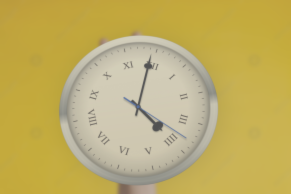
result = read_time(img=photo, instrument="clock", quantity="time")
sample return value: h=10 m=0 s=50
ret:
h=3 m=59 s=18
